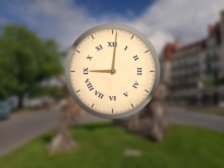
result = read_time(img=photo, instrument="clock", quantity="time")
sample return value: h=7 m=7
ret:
h=9 m=1
